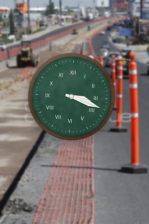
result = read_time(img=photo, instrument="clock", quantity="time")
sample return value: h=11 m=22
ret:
h=3 m=18
